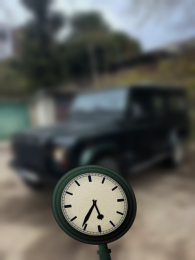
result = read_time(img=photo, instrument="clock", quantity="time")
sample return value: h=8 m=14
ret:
h=5 m=36
